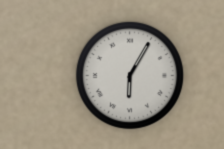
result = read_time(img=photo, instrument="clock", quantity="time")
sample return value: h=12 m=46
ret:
h=6 m=5
